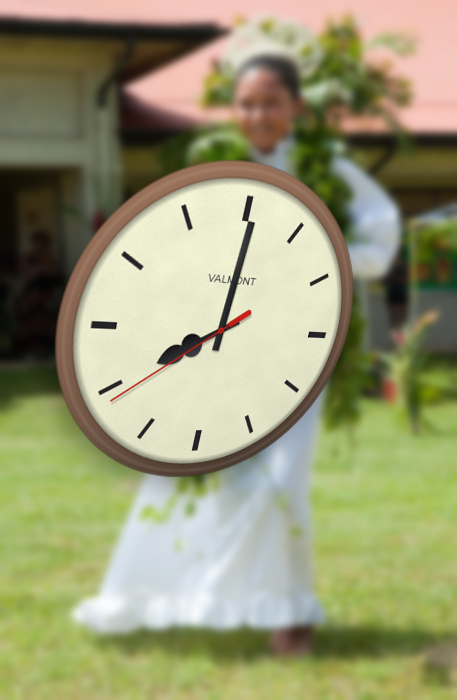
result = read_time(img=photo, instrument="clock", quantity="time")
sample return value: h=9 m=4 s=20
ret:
h=8 m=0 s=39
